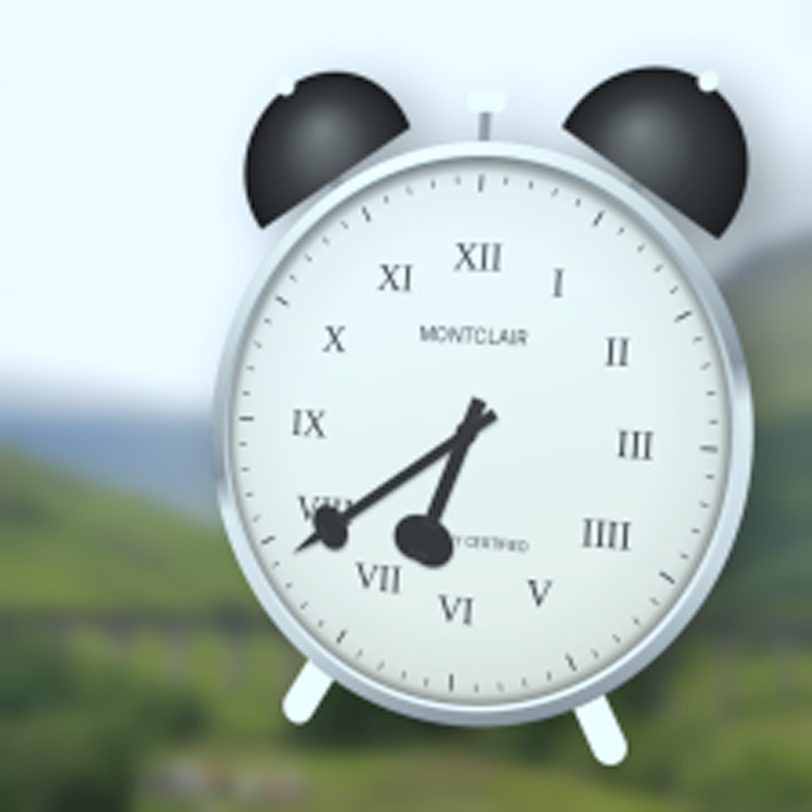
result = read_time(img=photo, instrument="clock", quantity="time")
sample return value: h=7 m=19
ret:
h=6 m=39
